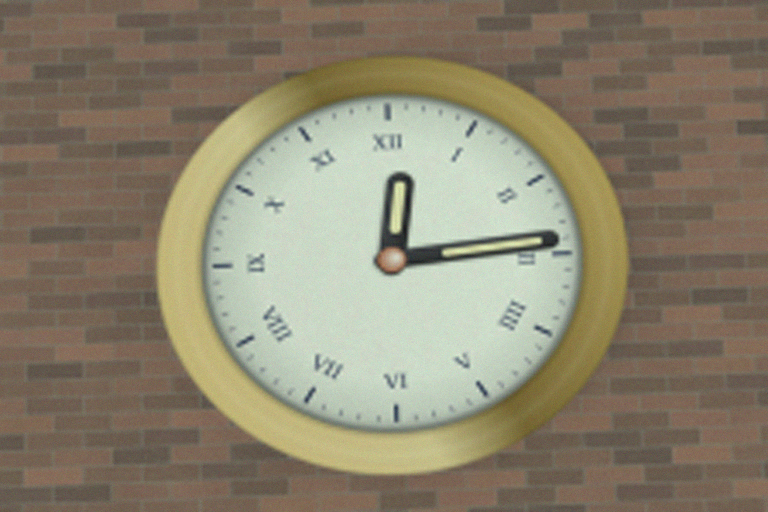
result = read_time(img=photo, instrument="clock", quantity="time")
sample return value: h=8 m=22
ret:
h=12 m=14
